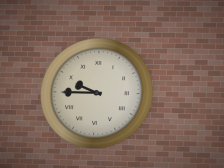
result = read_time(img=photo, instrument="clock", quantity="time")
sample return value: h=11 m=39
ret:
h=9 m=45
